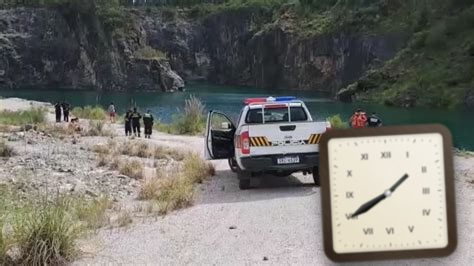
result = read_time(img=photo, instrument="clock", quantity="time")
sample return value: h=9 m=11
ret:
h=1 m=40
